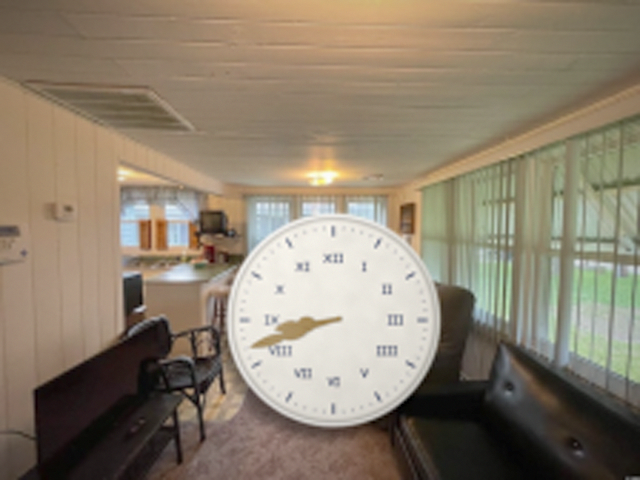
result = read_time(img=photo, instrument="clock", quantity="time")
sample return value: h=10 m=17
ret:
h=8 m=42
